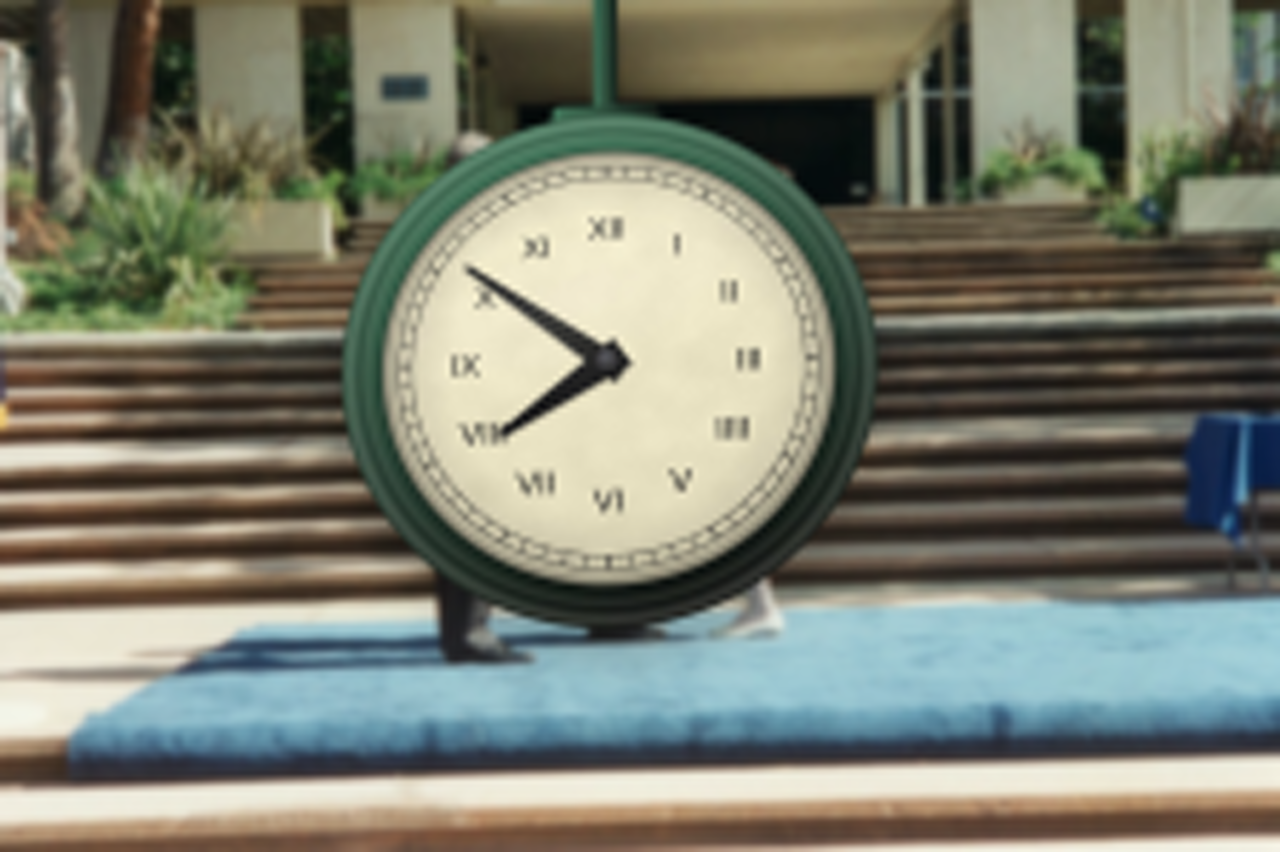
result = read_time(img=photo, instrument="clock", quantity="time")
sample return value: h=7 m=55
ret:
h=7 m=51
